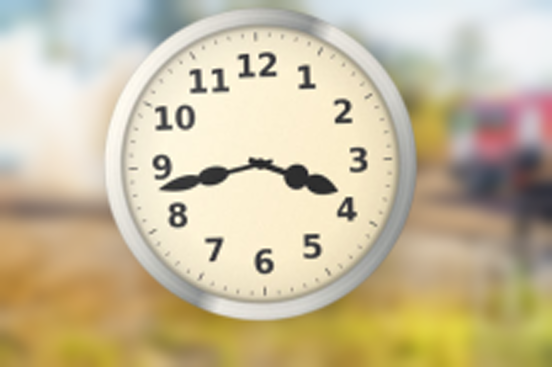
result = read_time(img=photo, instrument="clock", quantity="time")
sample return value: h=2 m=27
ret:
h=3 m=43
